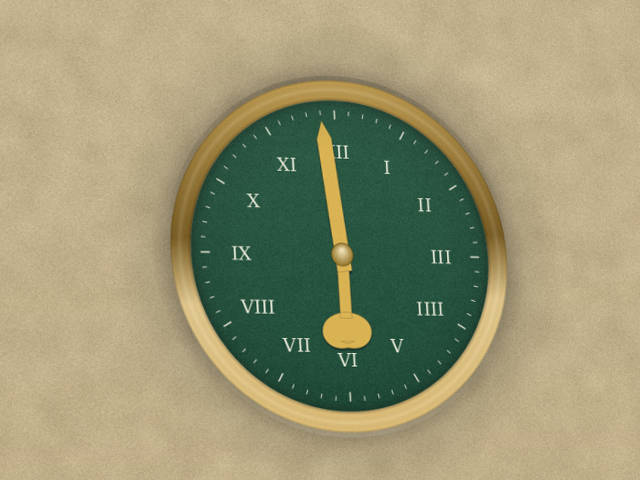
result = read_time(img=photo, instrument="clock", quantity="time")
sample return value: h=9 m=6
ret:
h=5 m=59
